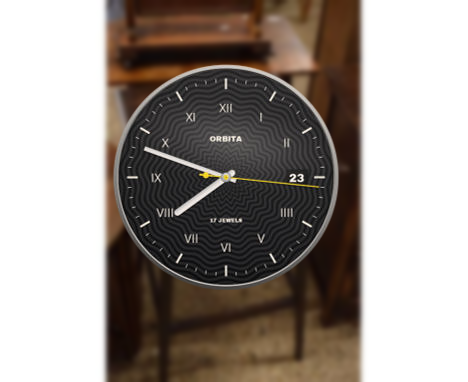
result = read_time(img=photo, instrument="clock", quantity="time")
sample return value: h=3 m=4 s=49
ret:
h=7 m=48 s=16
